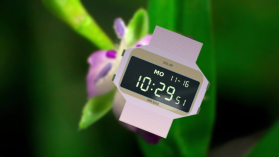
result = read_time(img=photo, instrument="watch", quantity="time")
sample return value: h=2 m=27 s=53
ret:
h=10 m=29 s=51
